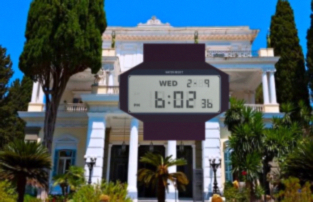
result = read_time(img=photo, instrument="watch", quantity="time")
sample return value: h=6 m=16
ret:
h=6 m=2
